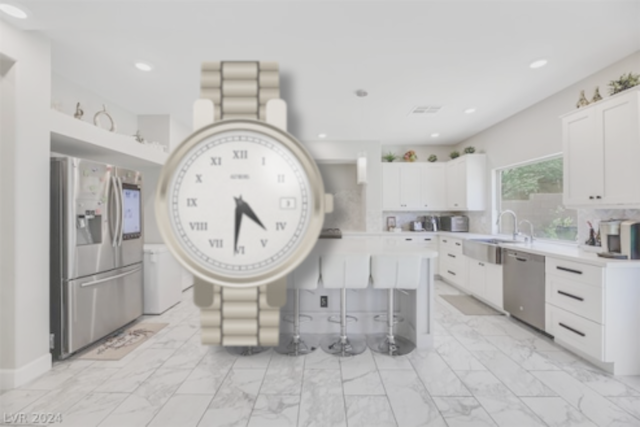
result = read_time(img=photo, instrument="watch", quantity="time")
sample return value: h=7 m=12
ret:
h=4 m=31
